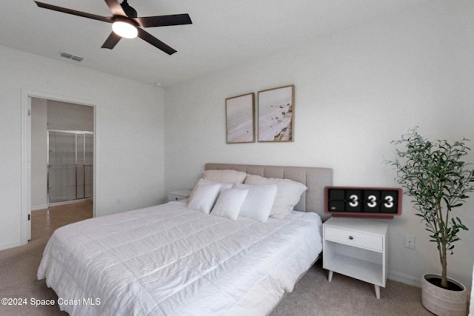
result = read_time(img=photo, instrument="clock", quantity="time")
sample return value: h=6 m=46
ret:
h=3 m=33
